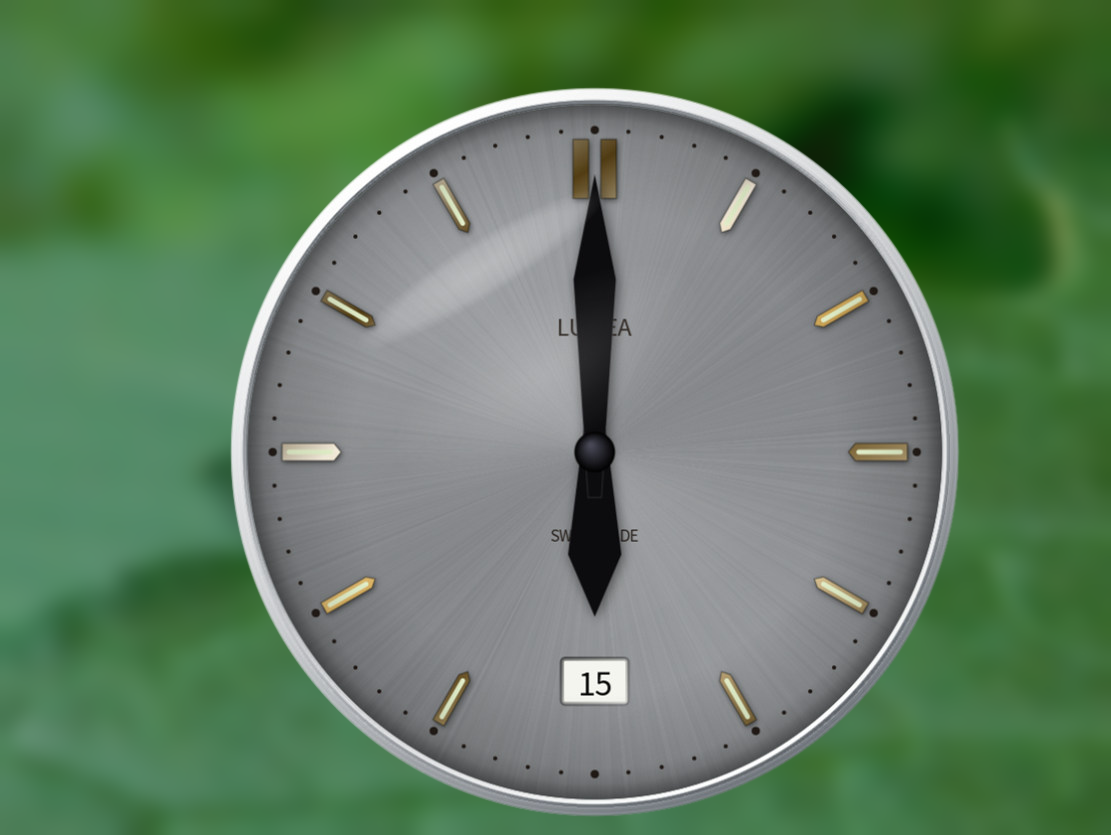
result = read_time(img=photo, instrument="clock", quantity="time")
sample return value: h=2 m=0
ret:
h=6 m=0
